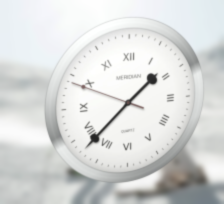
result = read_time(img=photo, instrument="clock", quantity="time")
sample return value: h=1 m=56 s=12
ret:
h=1 m=37 s=49
